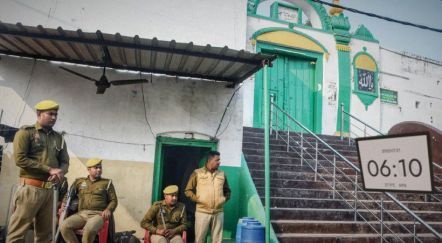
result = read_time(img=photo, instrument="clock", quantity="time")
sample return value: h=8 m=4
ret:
h=6 m=10
